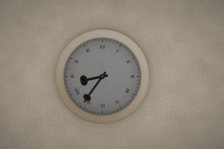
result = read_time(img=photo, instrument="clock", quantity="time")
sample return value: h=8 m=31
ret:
h=8 m=36
